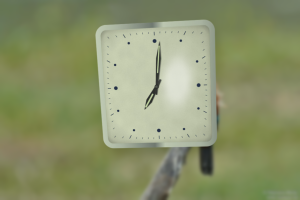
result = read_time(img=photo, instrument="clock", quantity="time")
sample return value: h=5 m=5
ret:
h=7 m=1
